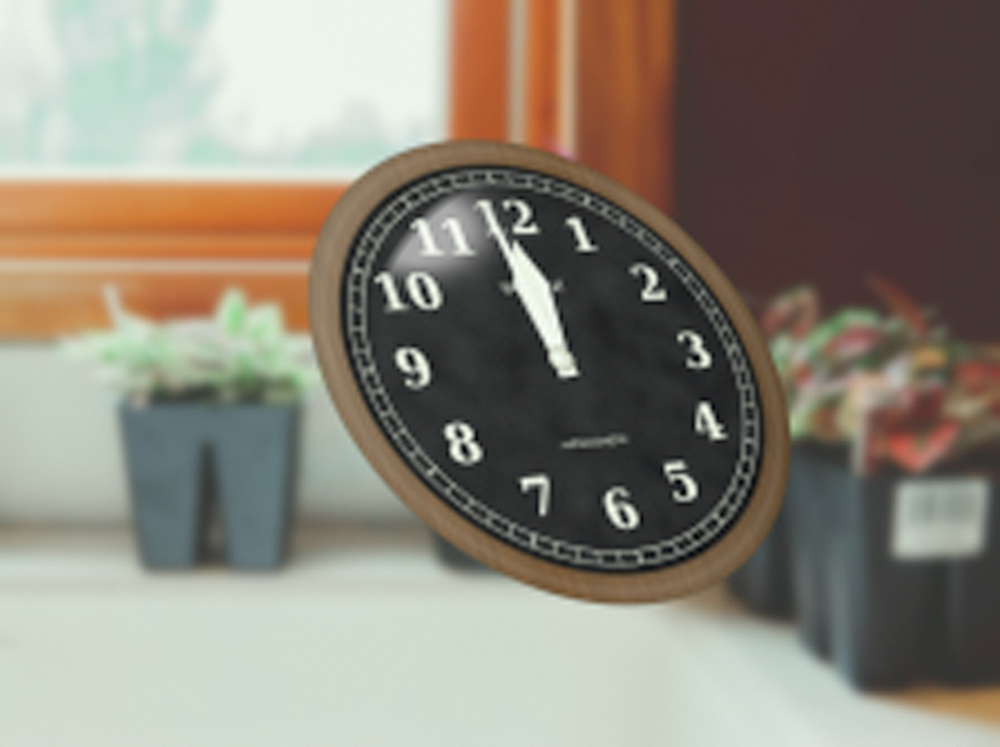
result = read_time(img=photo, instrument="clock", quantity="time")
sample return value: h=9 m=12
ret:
h=11 m=59
